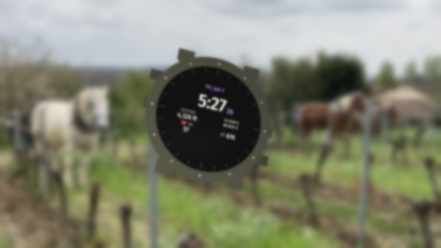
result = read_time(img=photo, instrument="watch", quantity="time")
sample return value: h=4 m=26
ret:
h=5 m=27
